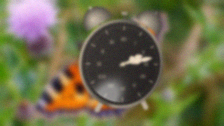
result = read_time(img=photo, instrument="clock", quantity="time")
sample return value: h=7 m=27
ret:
h=2 m=13
